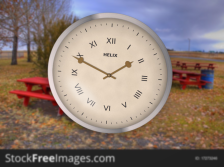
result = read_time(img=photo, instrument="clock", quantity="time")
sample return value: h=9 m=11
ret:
h=1 m=49
